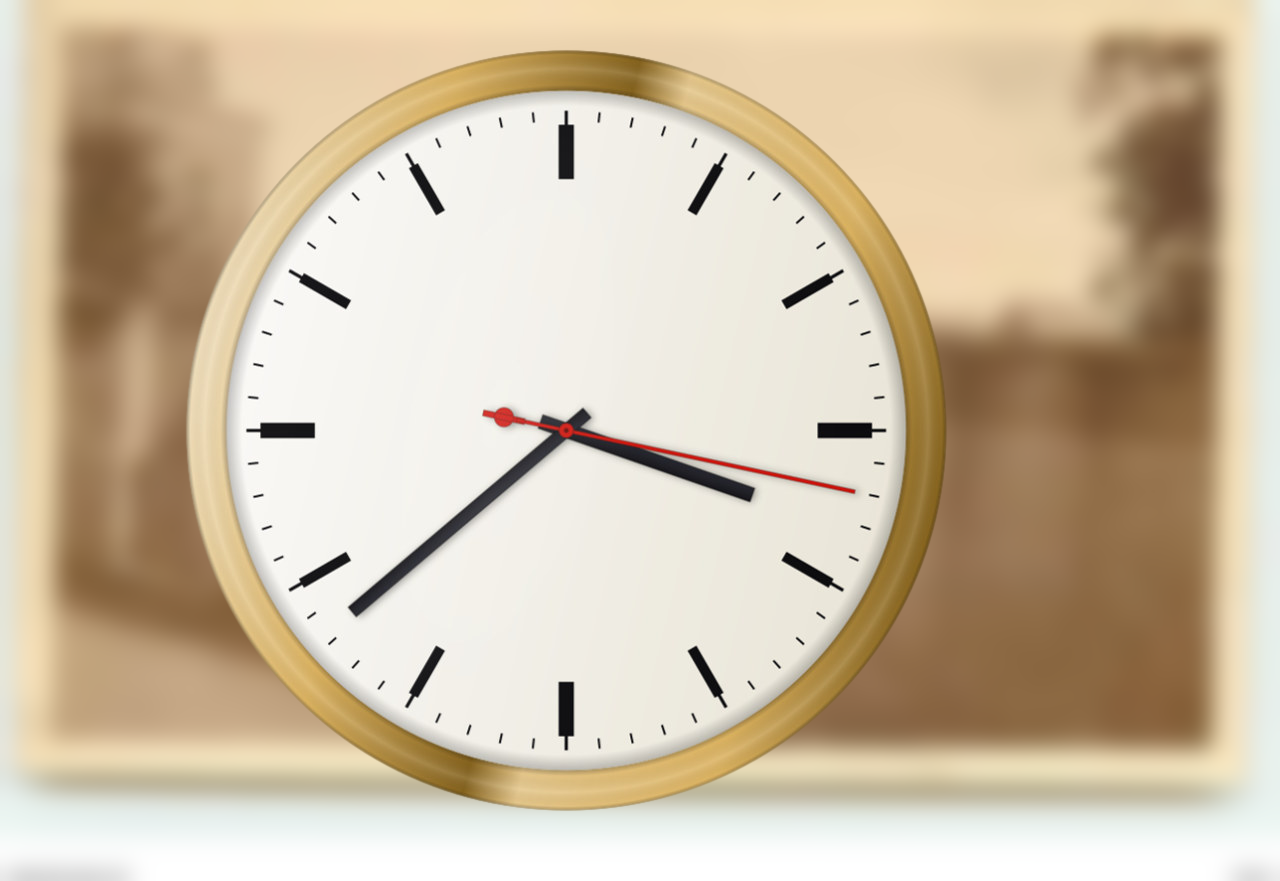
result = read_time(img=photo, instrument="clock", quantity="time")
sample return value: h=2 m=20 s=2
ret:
h=3 m=38 s=17
